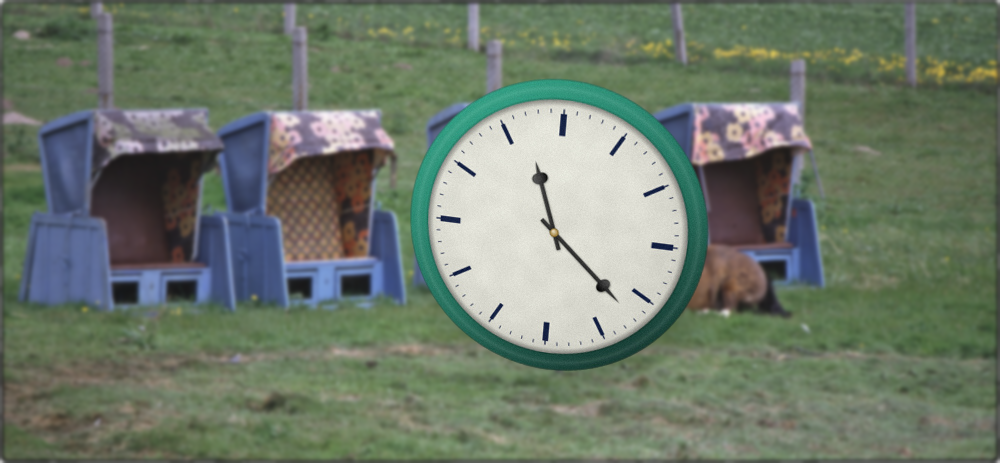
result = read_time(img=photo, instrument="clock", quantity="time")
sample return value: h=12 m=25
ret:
h=11 m=22
